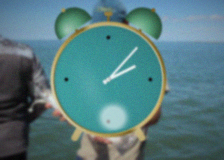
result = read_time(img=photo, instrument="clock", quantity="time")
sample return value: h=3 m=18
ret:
h=2 m=7
